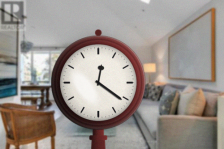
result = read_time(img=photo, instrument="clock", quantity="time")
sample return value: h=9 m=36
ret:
h=12 m=21
